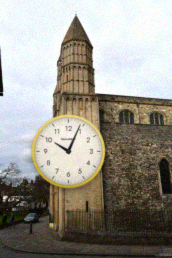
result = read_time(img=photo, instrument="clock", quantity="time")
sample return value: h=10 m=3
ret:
h=10 m=4
